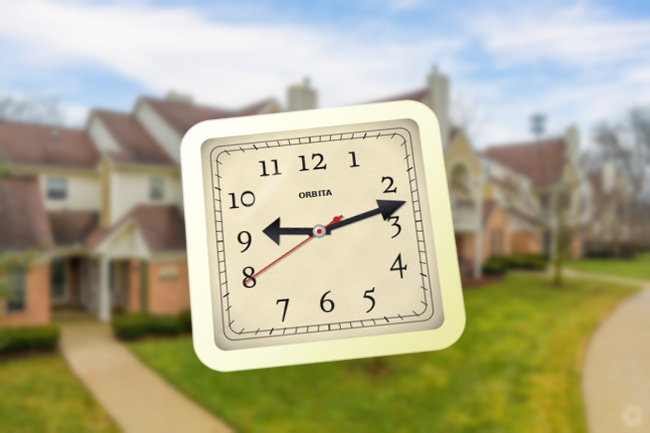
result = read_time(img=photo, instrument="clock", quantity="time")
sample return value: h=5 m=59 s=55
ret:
h=9 m=12 s=40
